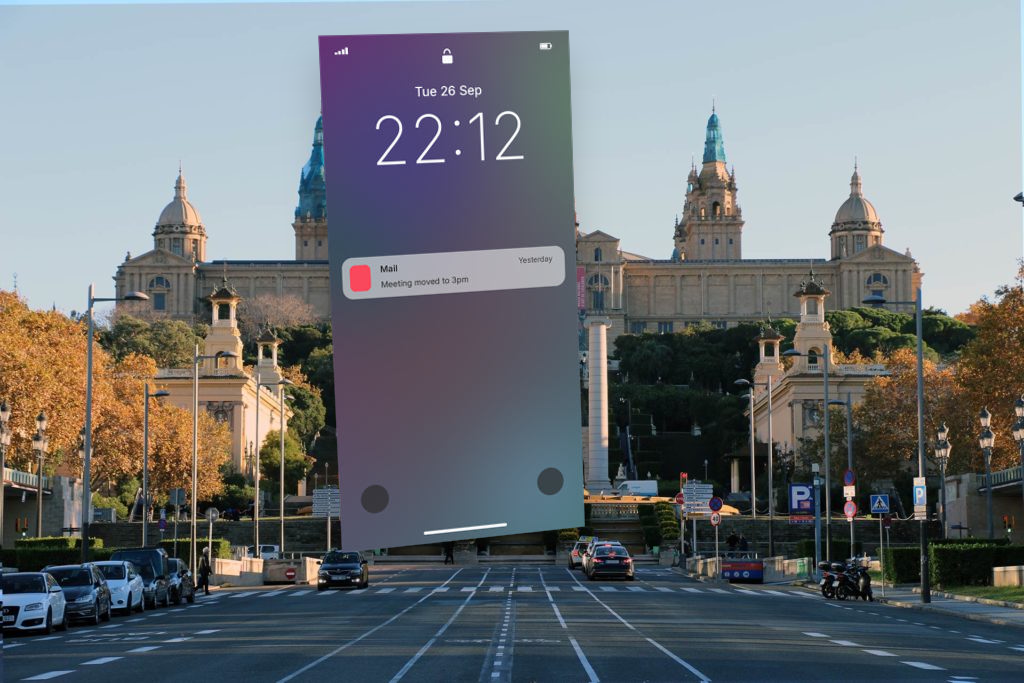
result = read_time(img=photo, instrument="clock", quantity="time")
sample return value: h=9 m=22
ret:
h=22 m=12
